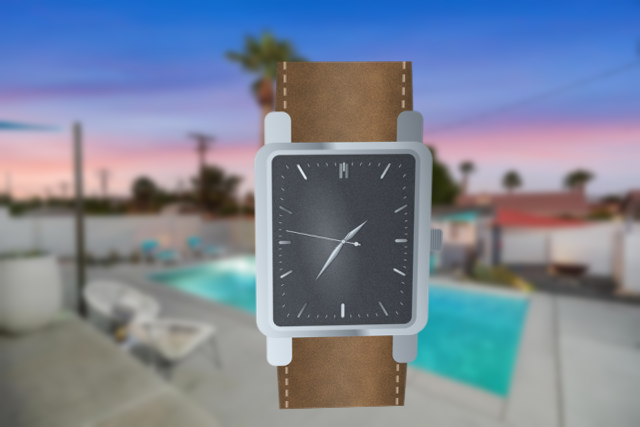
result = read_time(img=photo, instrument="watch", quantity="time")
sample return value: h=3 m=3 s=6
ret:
h=1 m=35 s=47
